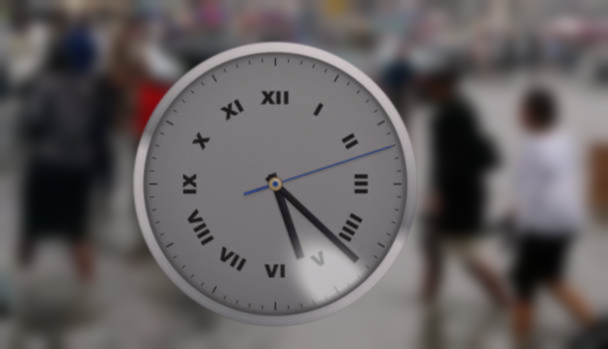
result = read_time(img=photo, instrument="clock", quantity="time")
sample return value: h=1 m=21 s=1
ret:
h=5 m=22 s=12
